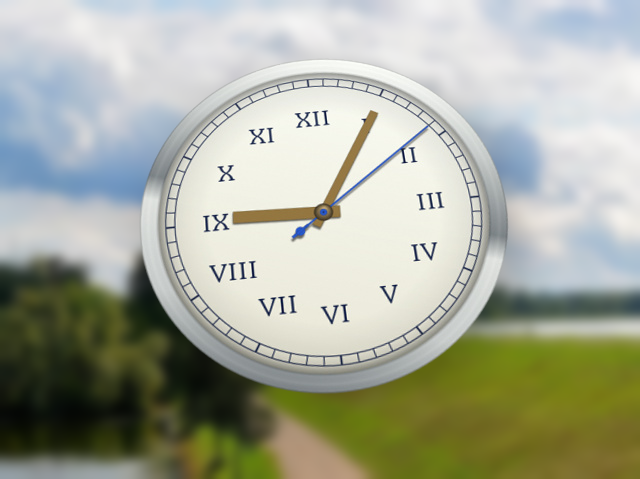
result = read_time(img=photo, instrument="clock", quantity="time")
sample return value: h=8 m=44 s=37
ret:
h=9 m=5 s=9
